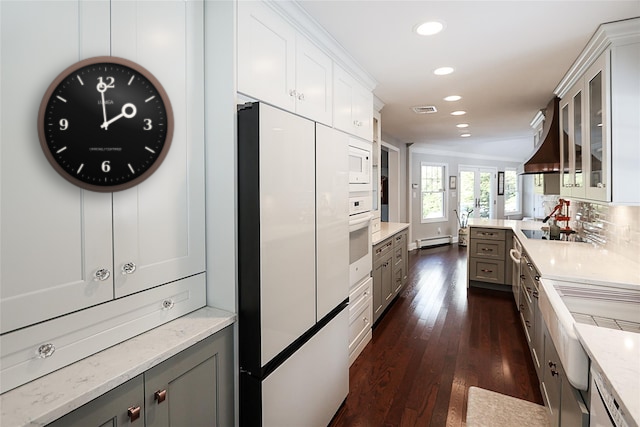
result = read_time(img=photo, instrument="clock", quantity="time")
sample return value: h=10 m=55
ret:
h=1 m=59
